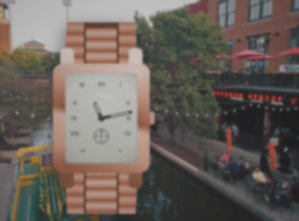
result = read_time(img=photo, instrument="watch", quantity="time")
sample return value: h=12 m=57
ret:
h=11 m=13
